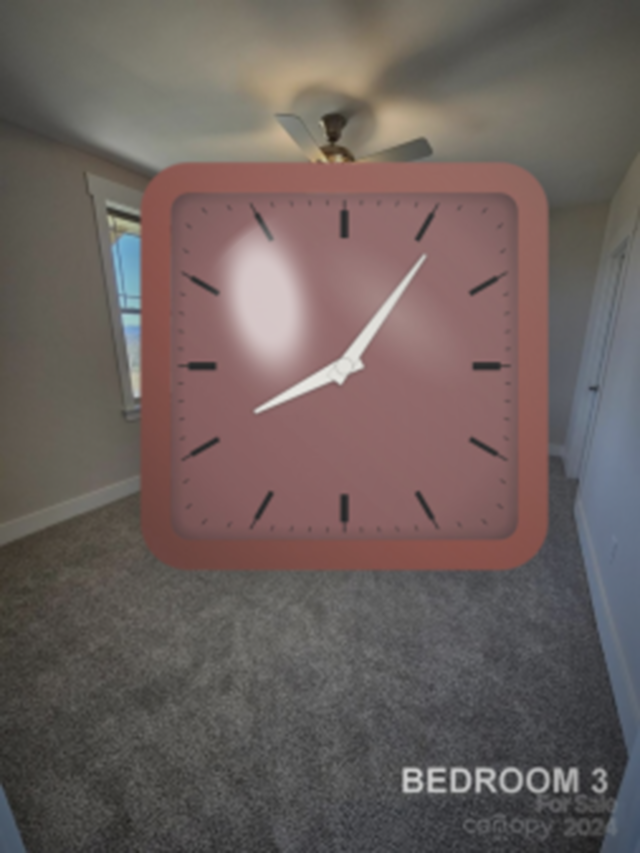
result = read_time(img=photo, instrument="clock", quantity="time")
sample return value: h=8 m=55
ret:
h=8 m=6
